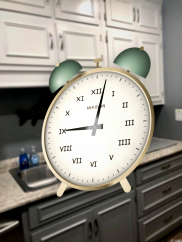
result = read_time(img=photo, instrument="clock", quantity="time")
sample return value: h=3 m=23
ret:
h=9 m=2
